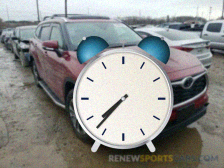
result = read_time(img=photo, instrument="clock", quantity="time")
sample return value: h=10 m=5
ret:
h=7 m=37
